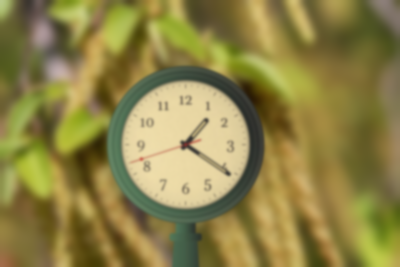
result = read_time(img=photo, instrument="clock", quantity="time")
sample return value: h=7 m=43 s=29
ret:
h=1 m=20 s=42
